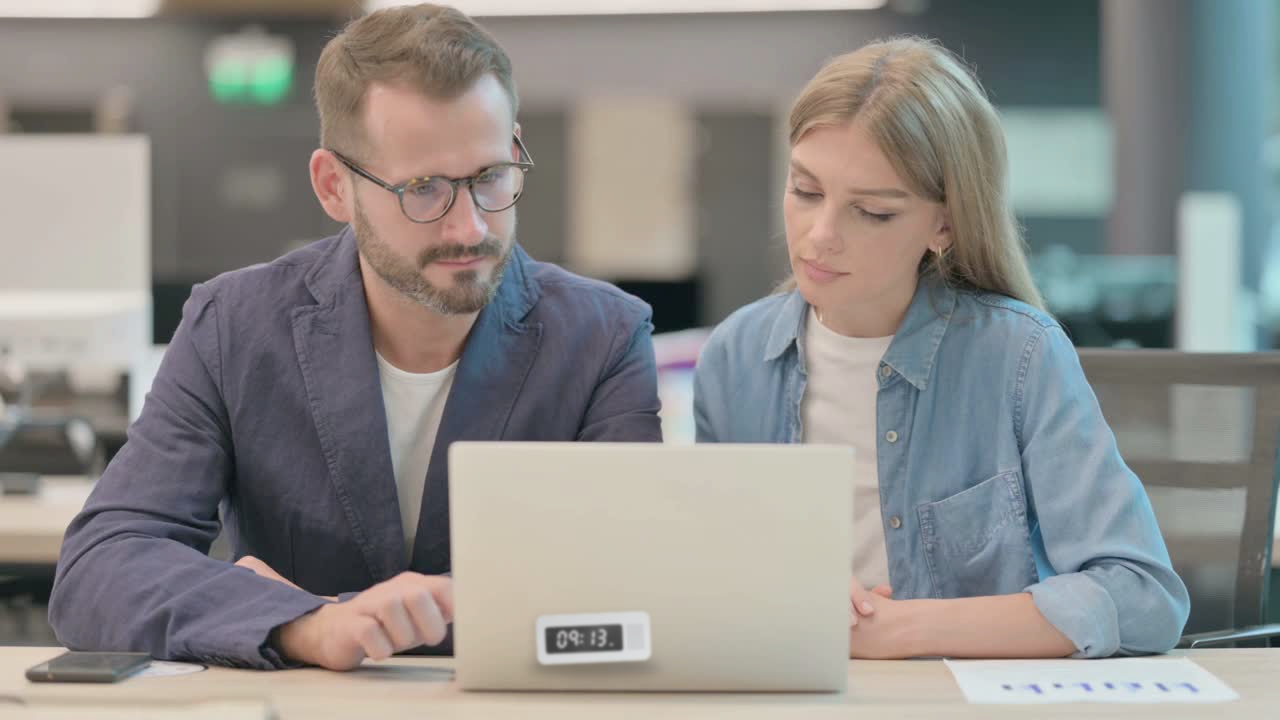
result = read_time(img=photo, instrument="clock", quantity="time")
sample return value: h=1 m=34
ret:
h=9 m=13
